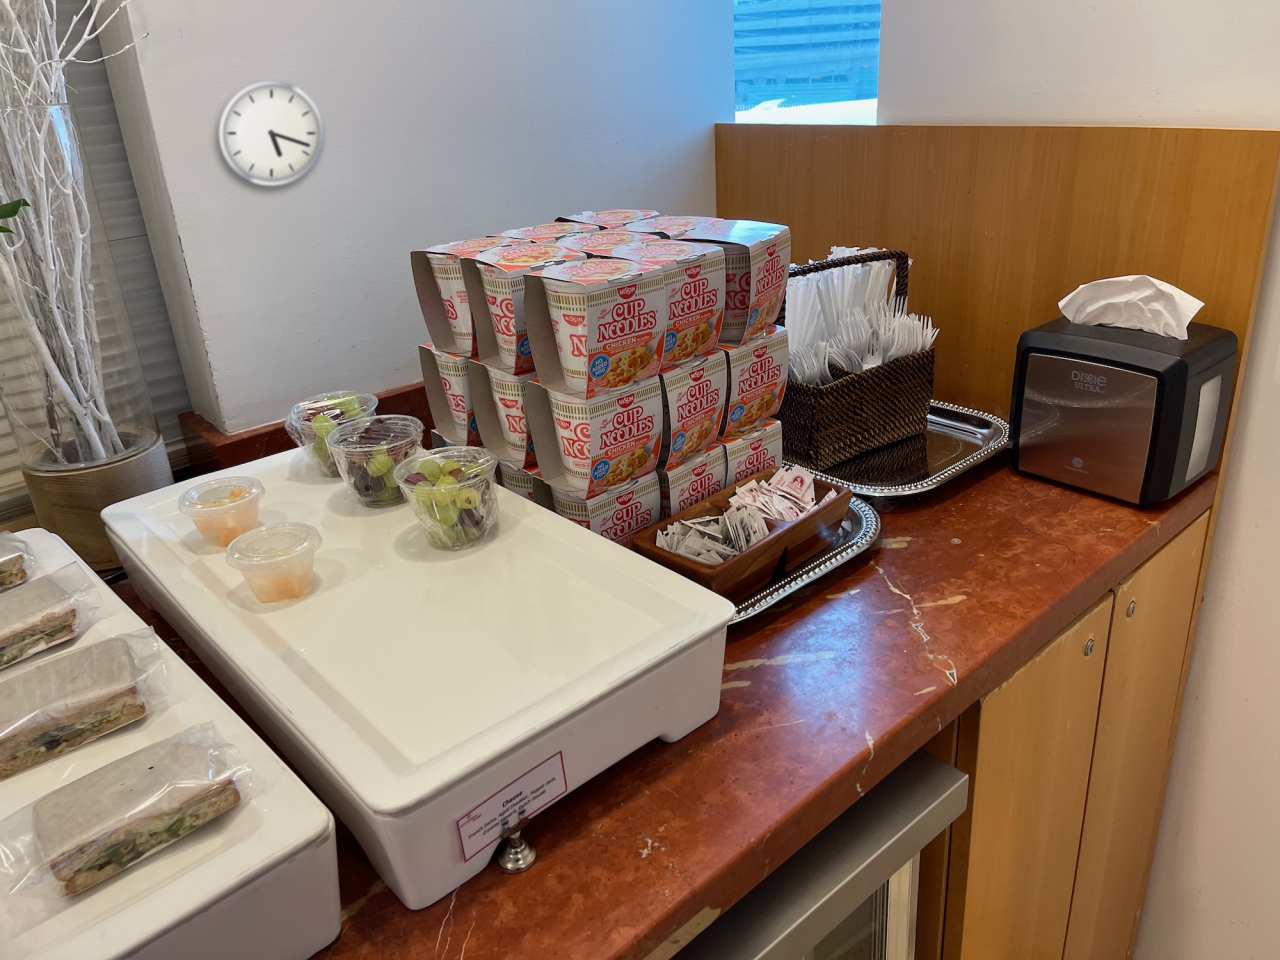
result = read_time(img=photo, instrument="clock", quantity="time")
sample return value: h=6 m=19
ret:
h=5 m=18
